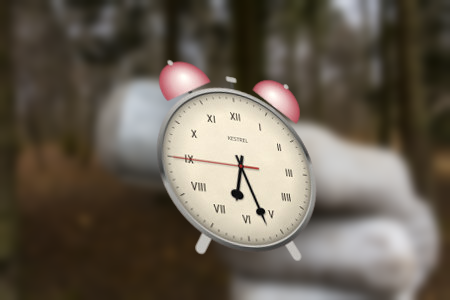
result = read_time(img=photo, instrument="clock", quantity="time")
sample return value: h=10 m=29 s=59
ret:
h=6 m=26 s=45
